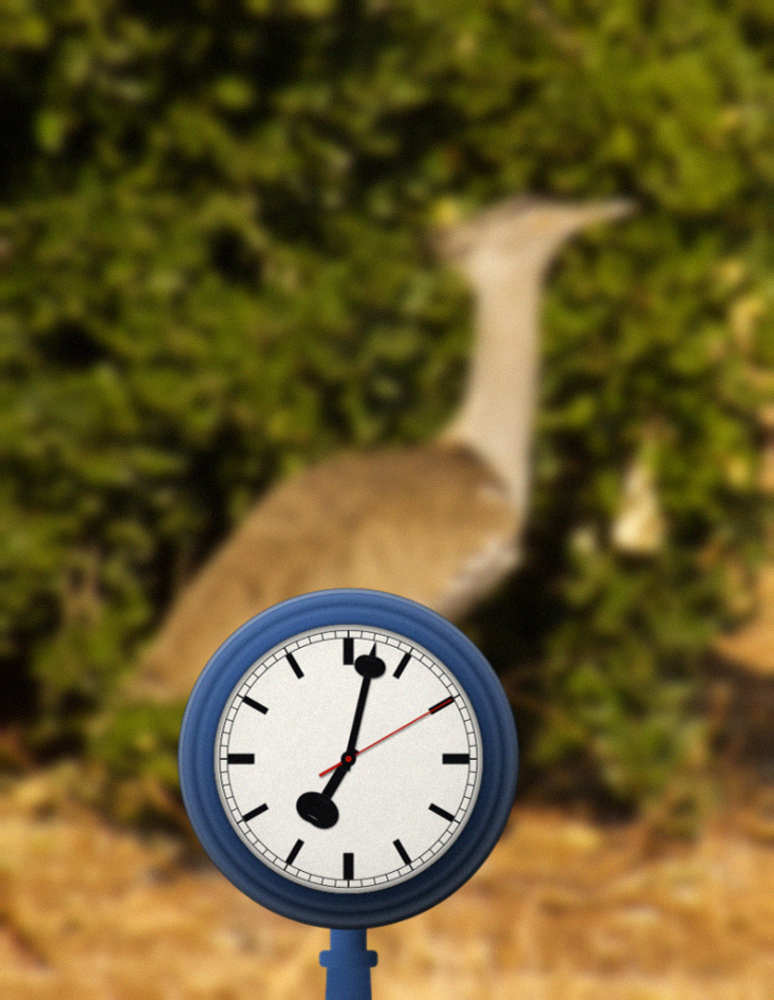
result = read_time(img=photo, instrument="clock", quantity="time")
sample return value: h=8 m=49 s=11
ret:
h=7 m=2 s=10
